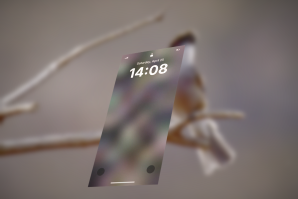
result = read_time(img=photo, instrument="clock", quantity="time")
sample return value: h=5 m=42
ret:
h=14 m=8
